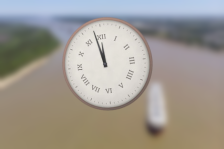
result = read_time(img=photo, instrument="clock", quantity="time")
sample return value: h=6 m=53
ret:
h=11 m=58
